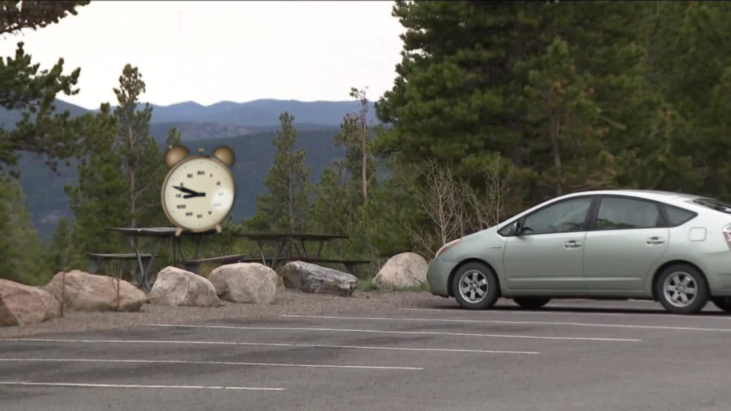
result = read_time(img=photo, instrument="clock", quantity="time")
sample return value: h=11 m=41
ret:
h=8 m=48
